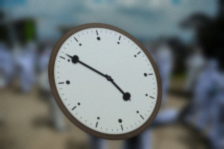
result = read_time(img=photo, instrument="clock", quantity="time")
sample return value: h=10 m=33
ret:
h=4 m=51
